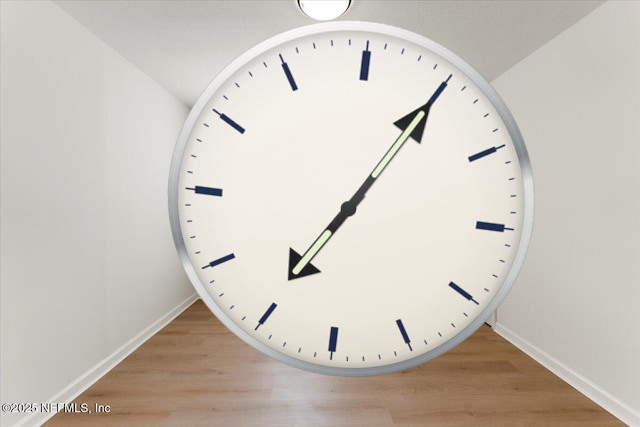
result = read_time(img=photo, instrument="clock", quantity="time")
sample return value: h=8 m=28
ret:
h=7 m=5
